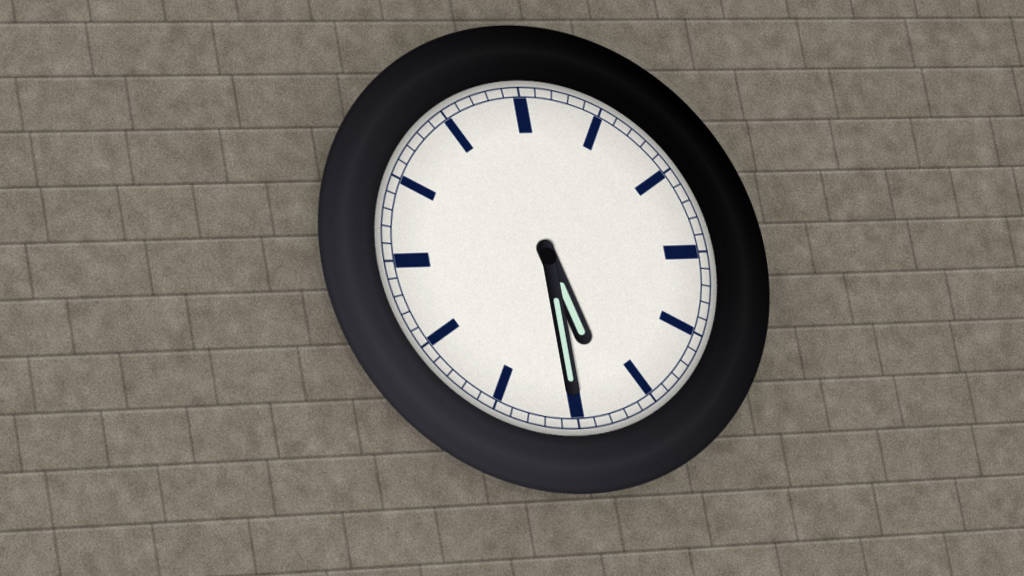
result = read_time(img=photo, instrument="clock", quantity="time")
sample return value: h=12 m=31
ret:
h=5 m=30
